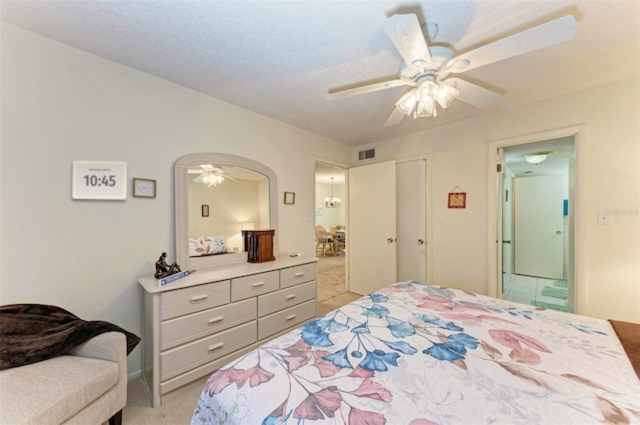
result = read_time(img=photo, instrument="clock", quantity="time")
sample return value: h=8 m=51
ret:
h=10 m=45
